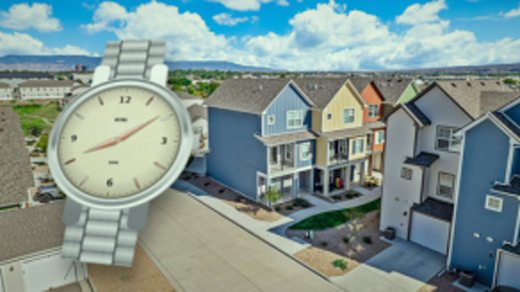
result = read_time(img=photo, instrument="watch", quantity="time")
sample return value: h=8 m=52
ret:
h=8 m=9
